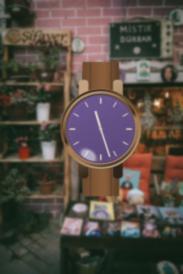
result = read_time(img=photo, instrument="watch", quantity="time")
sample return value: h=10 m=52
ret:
h=11 m=27
